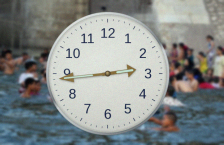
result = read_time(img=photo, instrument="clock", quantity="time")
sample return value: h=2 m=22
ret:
h=2 m=44
